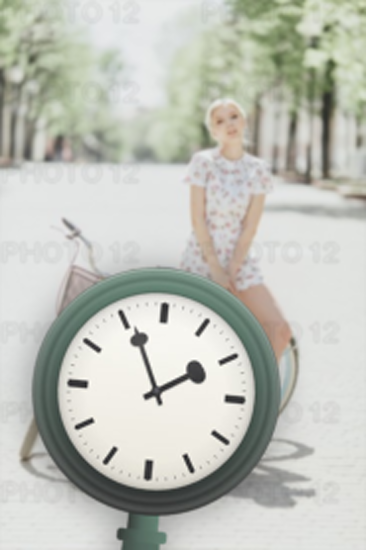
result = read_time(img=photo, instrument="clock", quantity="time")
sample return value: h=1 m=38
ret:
h=1 m=56
